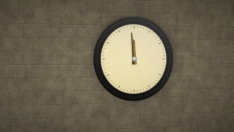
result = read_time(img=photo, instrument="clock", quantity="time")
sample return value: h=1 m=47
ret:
h=11 m=59
